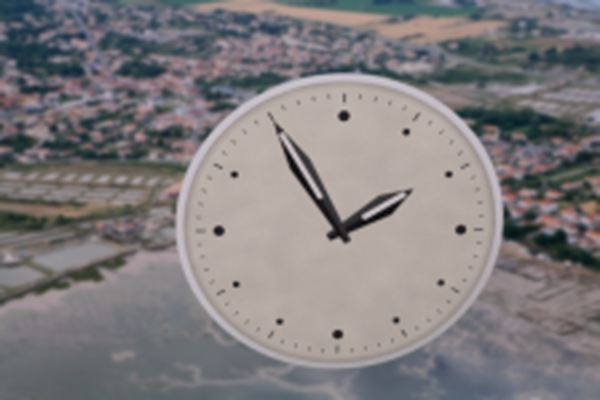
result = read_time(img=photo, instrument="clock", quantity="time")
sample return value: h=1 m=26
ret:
h=1 m=55
